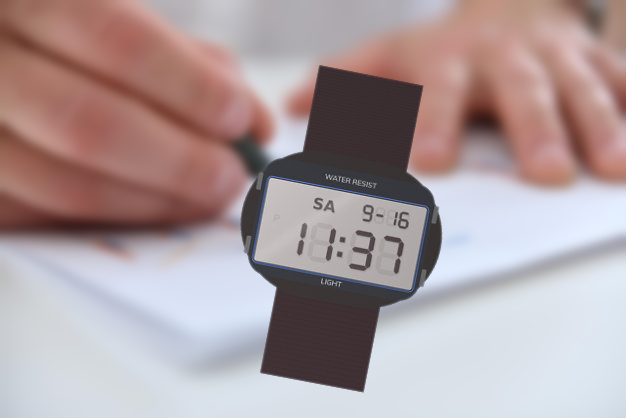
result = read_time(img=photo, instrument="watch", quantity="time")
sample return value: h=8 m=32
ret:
h=11 m=37
